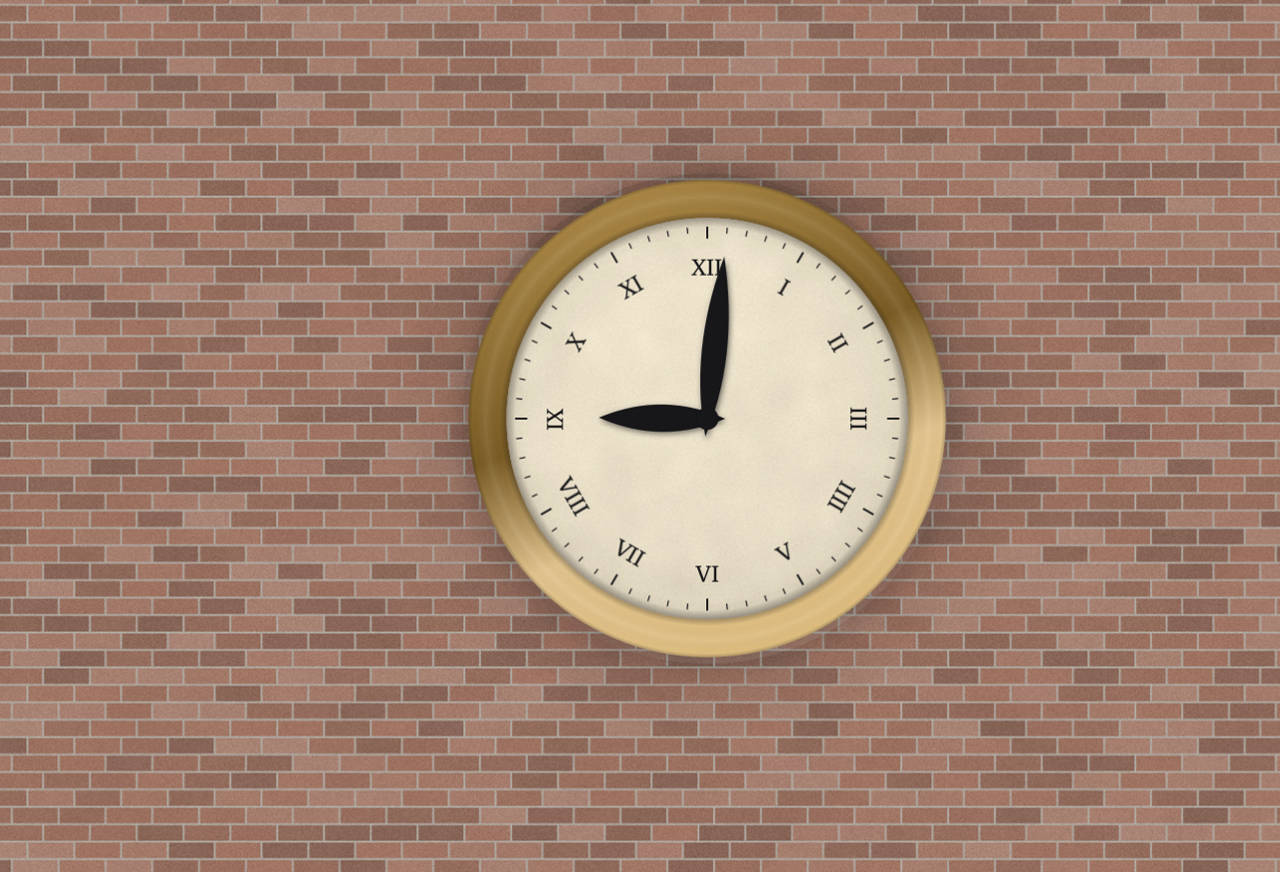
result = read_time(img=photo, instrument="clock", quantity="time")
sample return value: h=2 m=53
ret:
h=9 m=1
